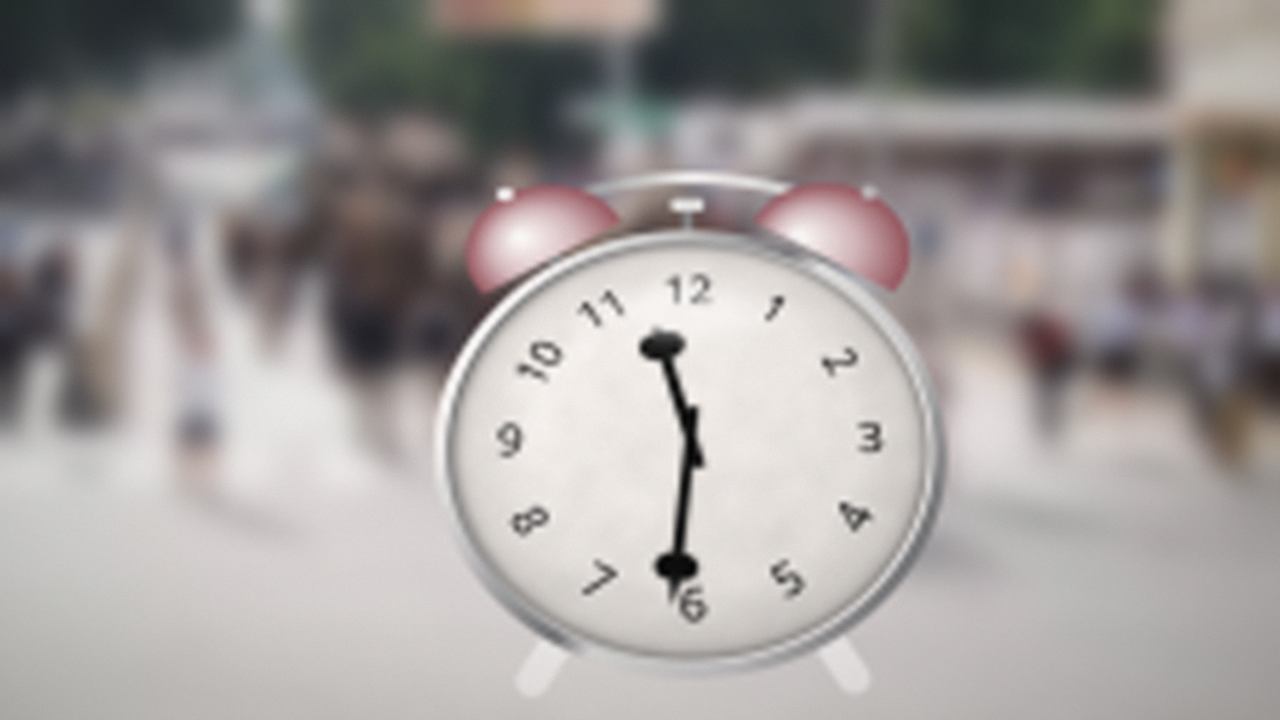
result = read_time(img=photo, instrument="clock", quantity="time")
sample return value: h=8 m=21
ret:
h=11 m=31
